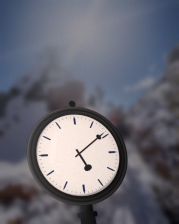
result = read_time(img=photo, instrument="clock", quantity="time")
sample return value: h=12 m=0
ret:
h=5 m=9
